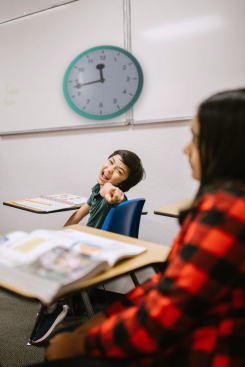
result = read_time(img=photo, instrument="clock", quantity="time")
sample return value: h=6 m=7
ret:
h=11 m=43
